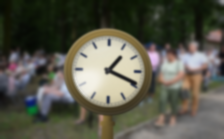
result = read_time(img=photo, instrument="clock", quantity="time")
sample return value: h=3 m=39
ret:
h=1 m=19
